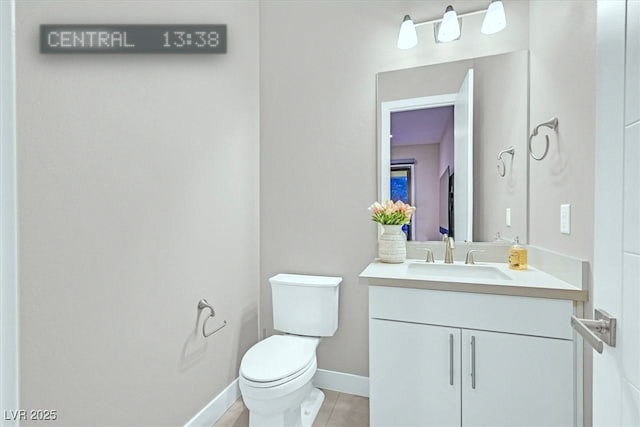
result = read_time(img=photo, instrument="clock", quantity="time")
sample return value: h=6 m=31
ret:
h=13 m=38
